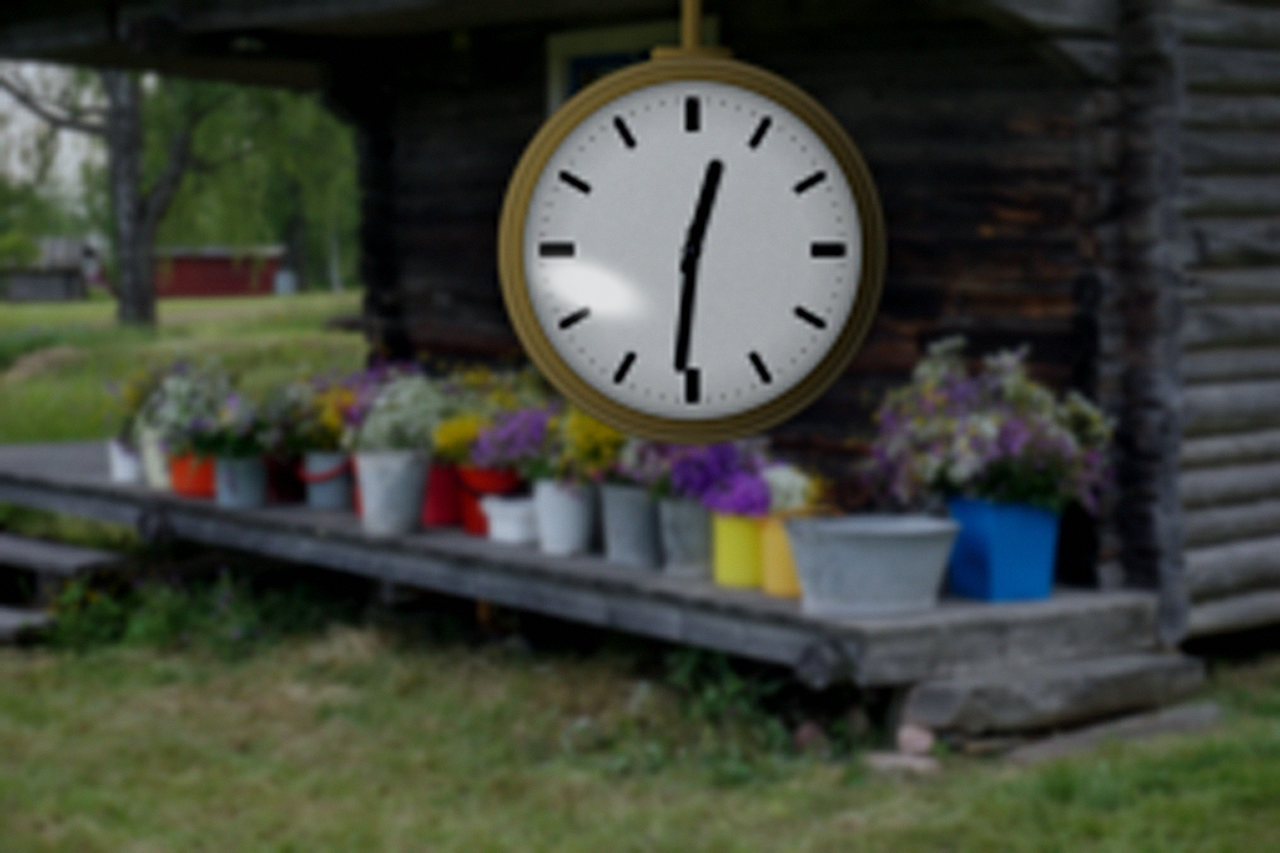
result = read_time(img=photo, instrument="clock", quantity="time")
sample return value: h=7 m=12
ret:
h=12 m=31
